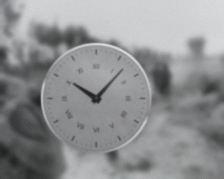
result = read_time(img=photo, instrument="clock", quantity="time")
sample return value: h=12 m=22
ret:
h=10 m=7
